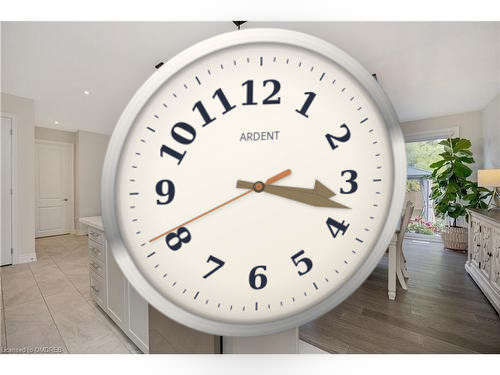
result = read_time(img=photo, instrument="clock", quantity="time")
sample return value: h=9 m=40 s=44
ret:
h=3 m=17 s=41
